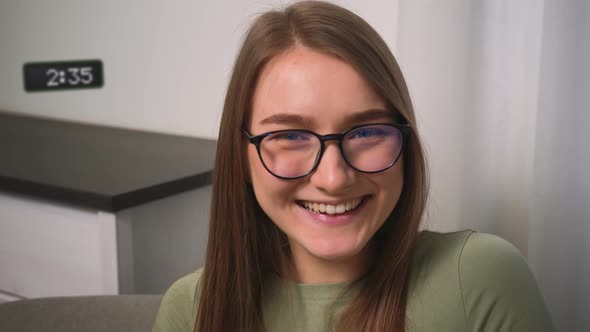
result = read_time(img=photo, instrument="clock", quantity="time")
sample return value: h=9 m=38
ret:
h=2 m=35
